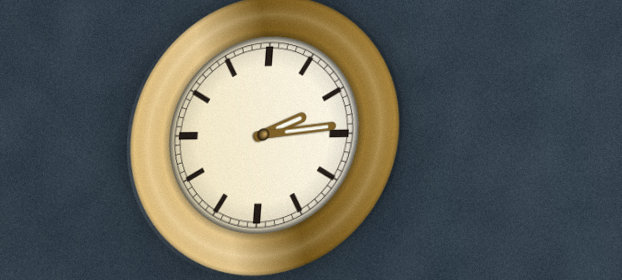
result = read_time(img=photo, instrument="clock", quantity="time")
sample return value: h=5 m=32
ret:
h=2 m=14
